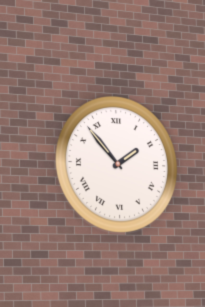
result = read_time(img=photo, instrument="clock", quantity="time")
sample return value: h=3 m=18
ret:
h=1 m=53
